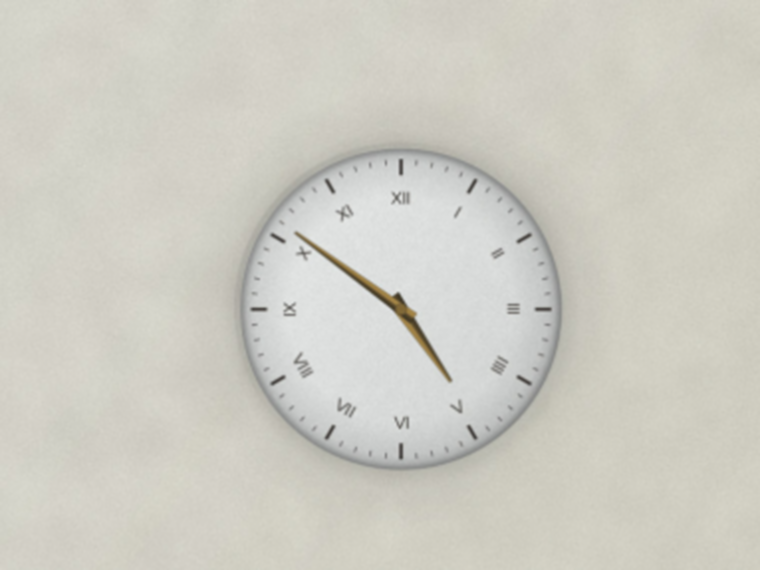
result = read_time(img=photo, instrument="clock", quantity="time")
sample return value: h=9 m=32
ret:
h=4 m=51
